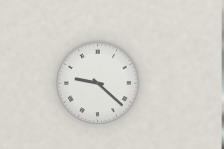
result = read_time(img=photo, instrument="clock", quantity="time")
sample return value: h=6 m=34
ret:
h=9 m=22
